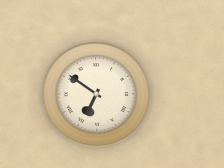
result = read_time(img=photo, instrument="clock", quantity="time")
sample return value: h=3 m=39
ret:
h=6 m=51
